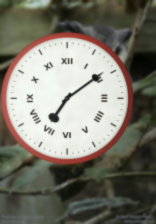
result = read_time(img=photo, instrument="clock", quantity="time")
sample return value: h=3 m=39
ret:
h=7 m=9
